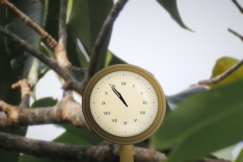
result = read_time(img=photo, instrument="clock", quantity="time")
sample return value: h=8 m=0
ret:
h=10 m=54
